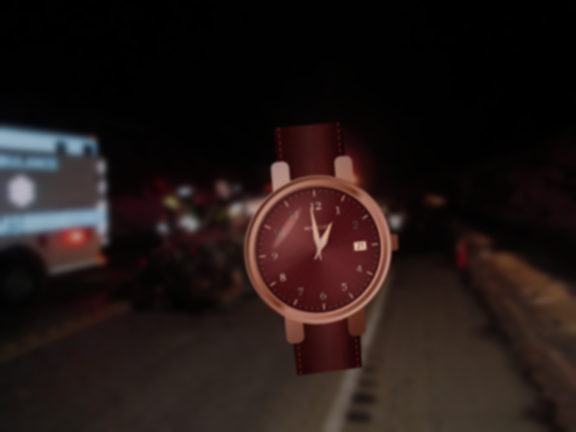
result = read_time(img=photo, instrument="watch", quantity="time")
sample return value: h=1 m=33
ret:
h=12 m=59
